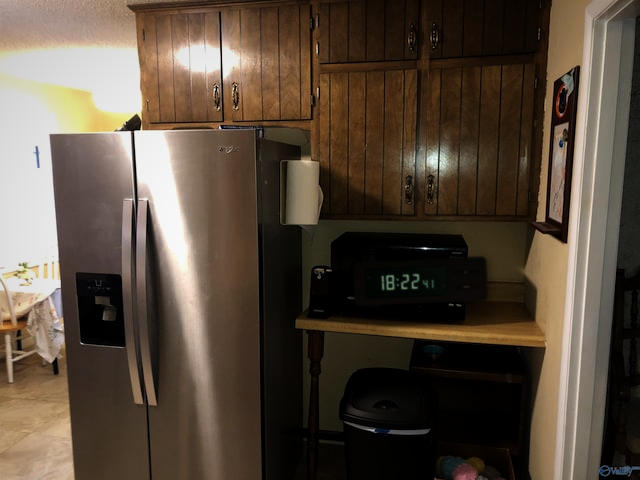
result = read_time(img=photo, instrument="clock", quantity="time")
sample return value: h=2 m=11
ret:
h=18 m=22
